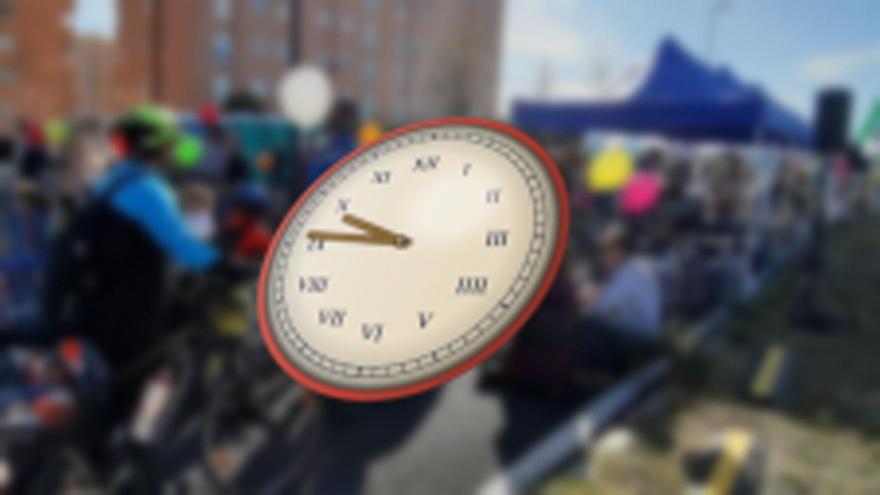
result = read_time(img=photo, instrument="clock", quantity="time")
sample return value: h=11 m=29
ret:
h=9 m=46
